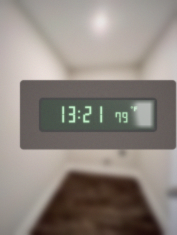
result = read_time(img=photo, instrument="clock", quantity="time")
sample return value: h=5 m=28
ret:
h=13 m=21
